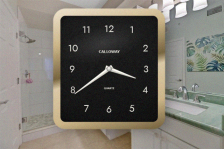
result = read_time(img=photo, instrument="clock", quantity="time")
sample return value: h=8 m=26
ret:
h=3 m=39
